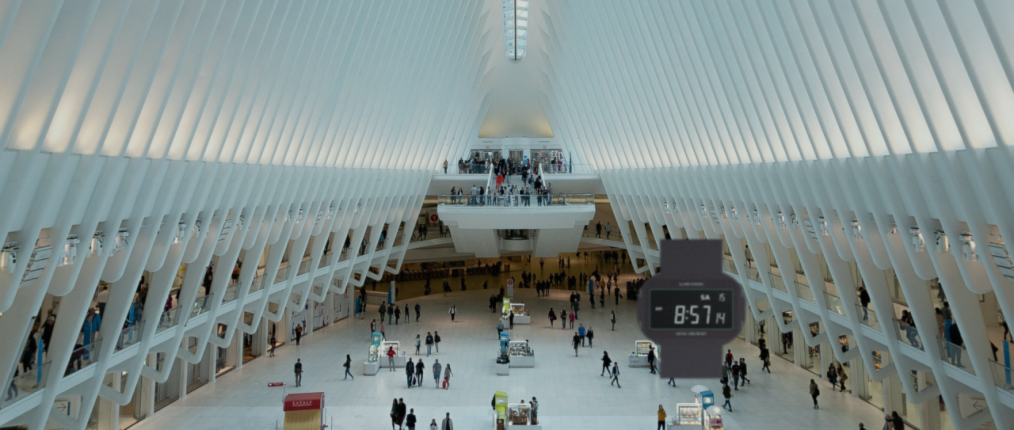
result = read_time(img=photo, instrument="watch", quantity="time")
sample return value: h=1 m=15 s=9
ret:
h=8 m=57 s=14
